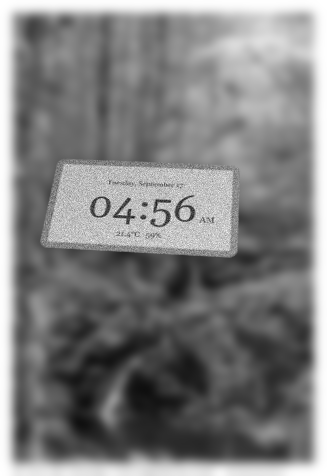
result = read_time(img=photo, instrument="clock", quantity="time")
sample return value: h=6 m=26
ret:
h=4 m=56
